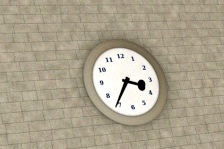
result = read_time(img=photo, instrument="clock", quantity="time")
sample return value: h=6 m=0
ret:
h=3 m=36
